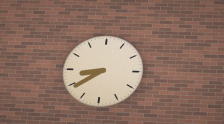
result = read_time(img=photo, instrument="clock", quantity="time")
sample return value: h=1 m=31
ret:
h=8 m=39
